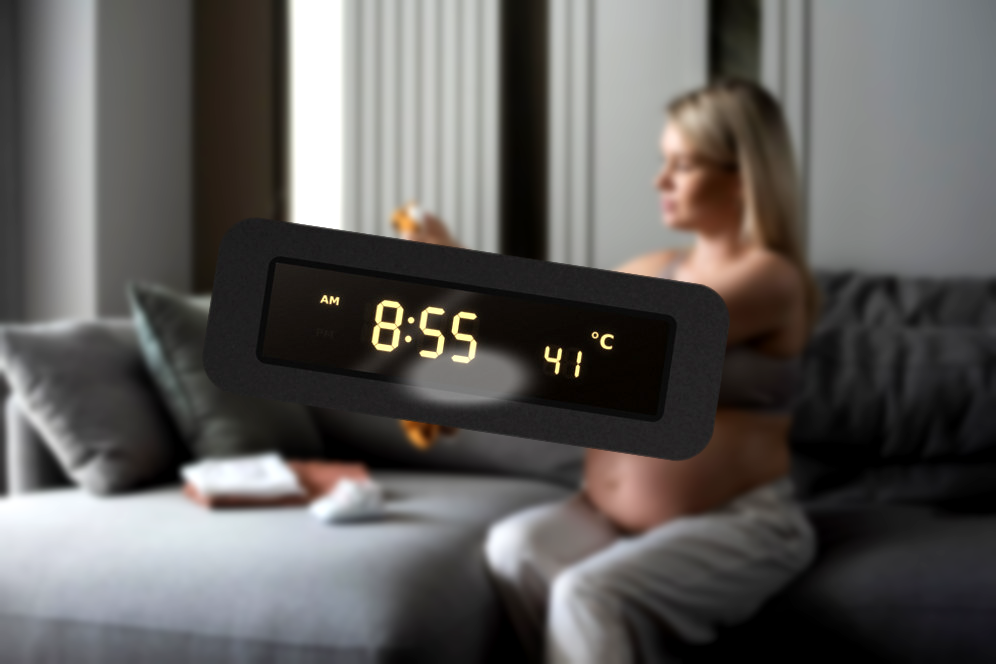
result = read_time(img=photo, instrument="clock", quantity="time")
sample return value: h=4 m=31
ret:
h=8 m=55
